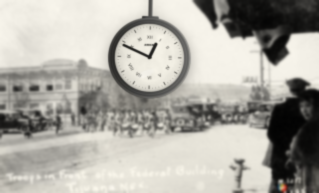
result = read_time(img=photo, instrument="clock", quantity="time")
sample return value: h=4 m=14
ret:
h=12 m=49
